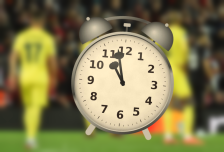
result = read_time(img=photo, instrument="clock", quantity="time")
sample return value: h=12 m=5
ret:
h=10 m=58
